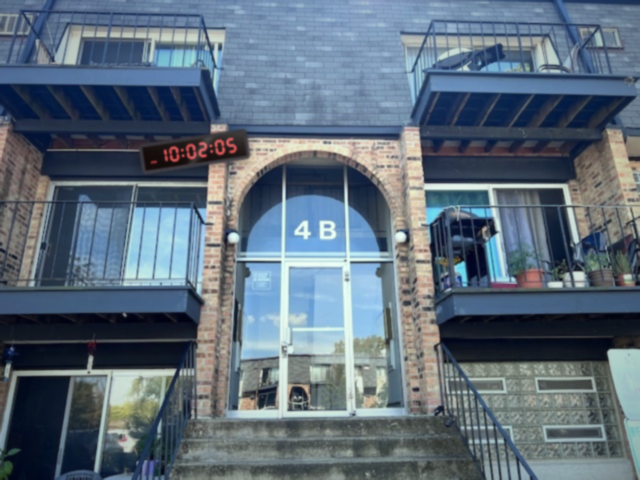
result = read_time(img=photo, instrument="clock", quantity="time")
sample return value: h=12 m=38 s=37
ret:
h=10 m=2 s=5
